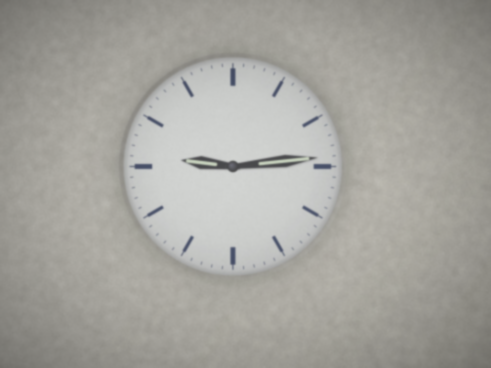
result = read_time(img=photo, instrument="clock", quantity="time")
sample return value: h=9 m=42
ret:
h=9 m=14
